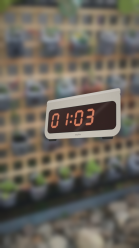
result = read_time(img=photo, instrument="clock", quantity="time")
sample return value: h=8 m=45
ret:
h=1 m=3
